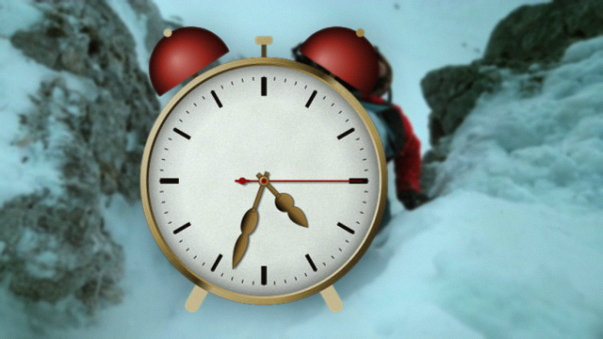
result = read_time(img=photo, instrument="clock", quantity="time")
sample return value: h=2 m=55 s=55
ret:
h=4 m=33 s=15
